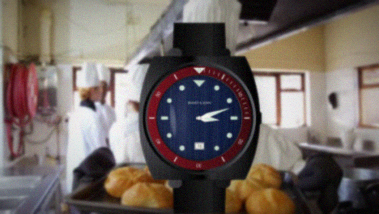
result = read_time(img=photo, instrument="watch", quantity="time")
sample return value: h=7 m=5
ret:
h=3 m=12
